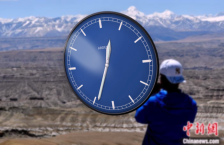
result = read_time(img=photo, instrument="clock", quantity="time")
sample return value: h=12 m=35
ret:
h=12 m=34
